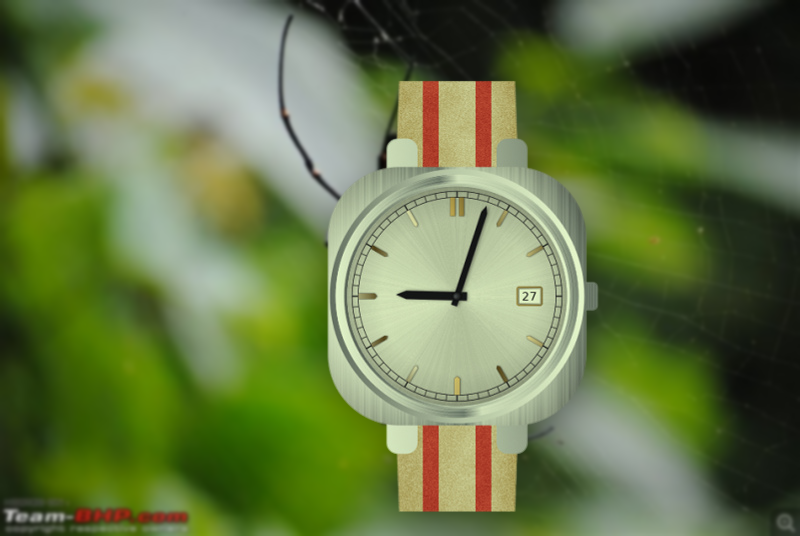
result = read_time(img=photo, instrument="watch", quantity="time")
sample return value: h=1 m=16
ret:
h=9 m=3
